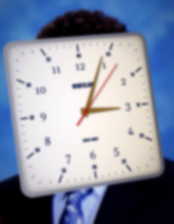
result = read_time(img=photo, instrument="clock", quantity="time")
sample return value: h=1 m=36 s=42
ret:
h=3 m=4 s=7
